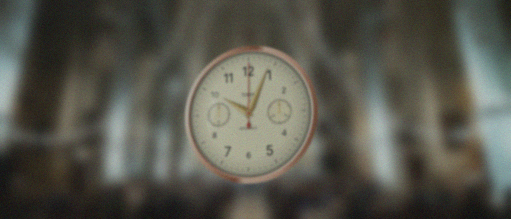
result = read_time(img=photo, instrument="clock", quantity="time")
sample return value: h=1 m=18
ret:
h=10 m=4
